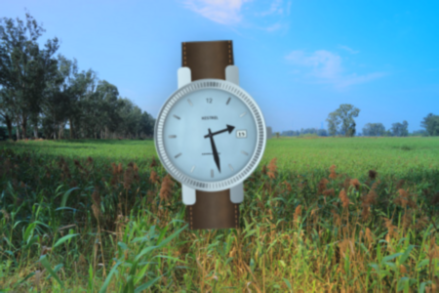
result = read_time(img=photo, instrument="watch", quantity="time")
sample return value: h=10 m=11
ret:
h=2 m=28
